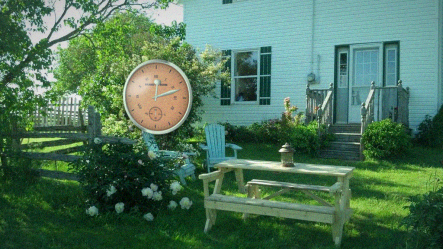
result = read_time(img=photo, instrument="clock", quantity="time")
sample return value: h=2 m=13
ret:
h=12 m=12
